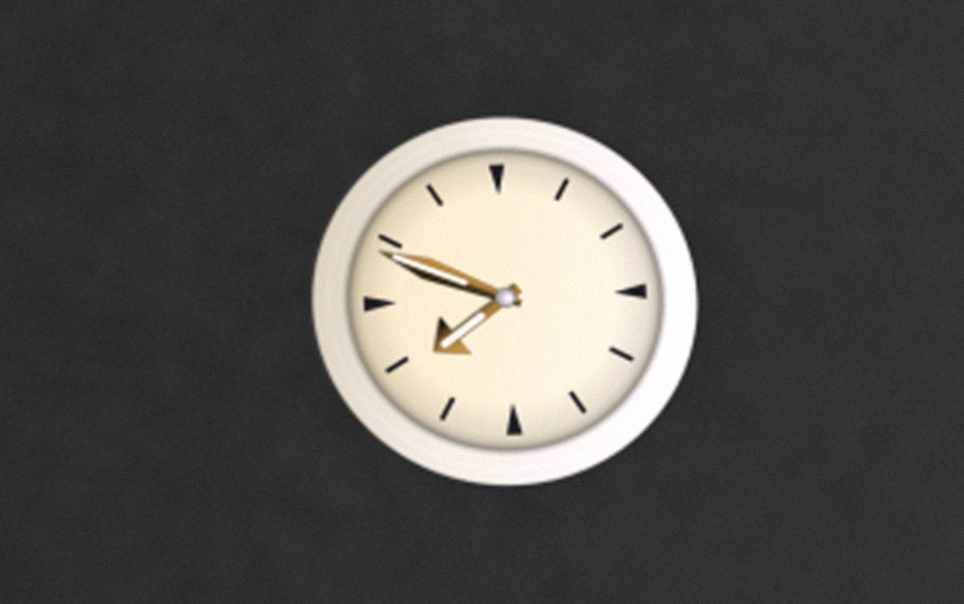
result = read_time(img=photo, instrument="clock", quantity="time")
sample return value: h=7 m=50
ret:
h=7 m=49
